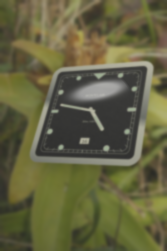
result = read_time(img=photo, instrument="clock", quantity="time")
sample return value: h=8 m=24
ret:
h=4 m=47
